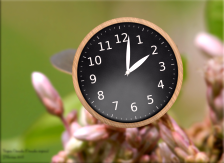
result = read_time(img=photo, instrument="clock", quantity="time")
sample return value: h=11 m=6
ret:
h=2 m=2
